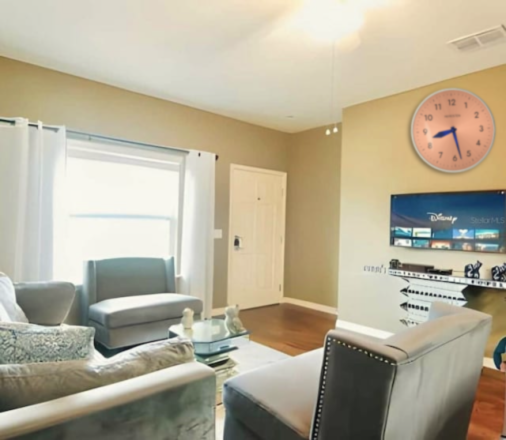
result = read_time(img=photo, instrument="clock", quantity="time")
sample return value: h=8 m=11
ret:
h=8 m=28
